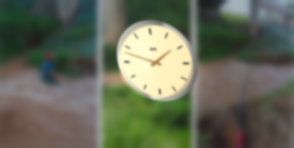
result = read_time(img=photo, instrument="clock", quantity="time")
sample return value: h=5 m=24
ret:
h=1 m=48
